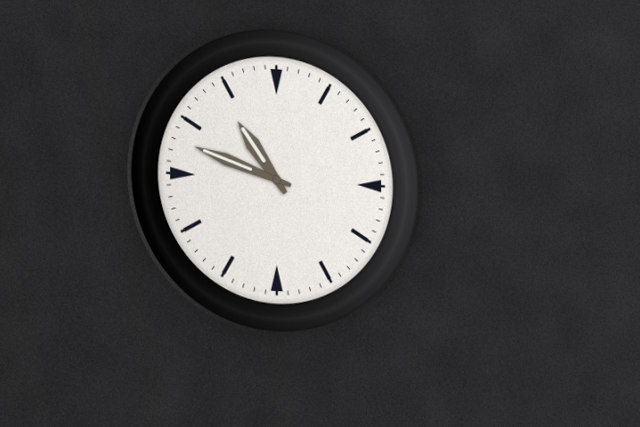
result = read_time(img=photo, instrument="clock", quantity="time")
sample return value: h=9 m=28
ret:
h=10 m=48
